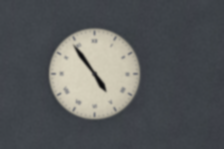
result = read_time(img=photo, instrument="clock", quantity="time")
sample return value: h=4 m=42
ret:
h=4 m=54
